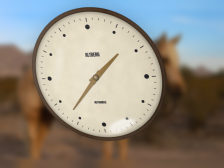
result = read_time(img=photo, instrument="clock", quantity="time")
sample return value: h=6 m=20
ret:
h=1 m=37
